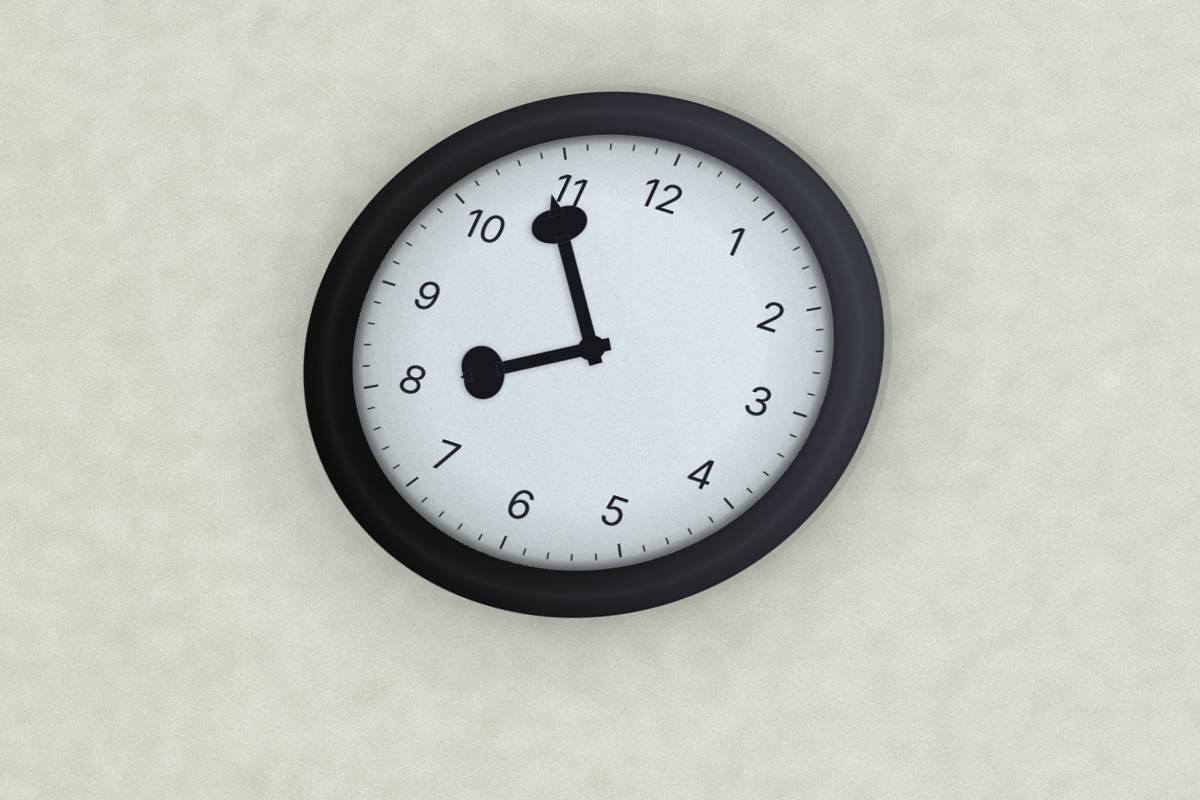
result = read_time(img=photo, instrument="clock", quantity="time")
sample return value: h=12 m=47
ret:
h=7 m=54
